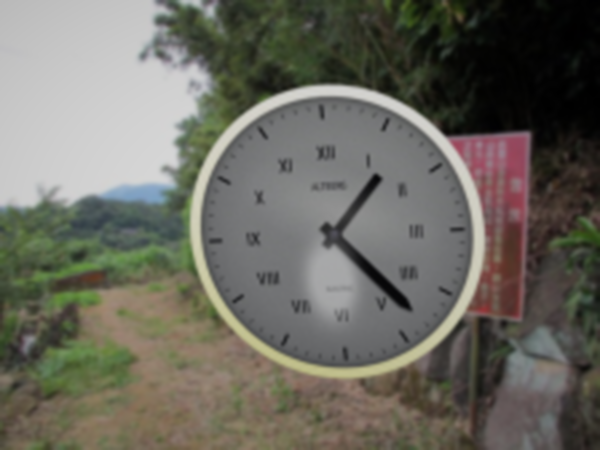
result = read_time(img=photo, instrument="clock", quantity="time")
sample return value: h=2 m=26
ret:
h=1 m=23
